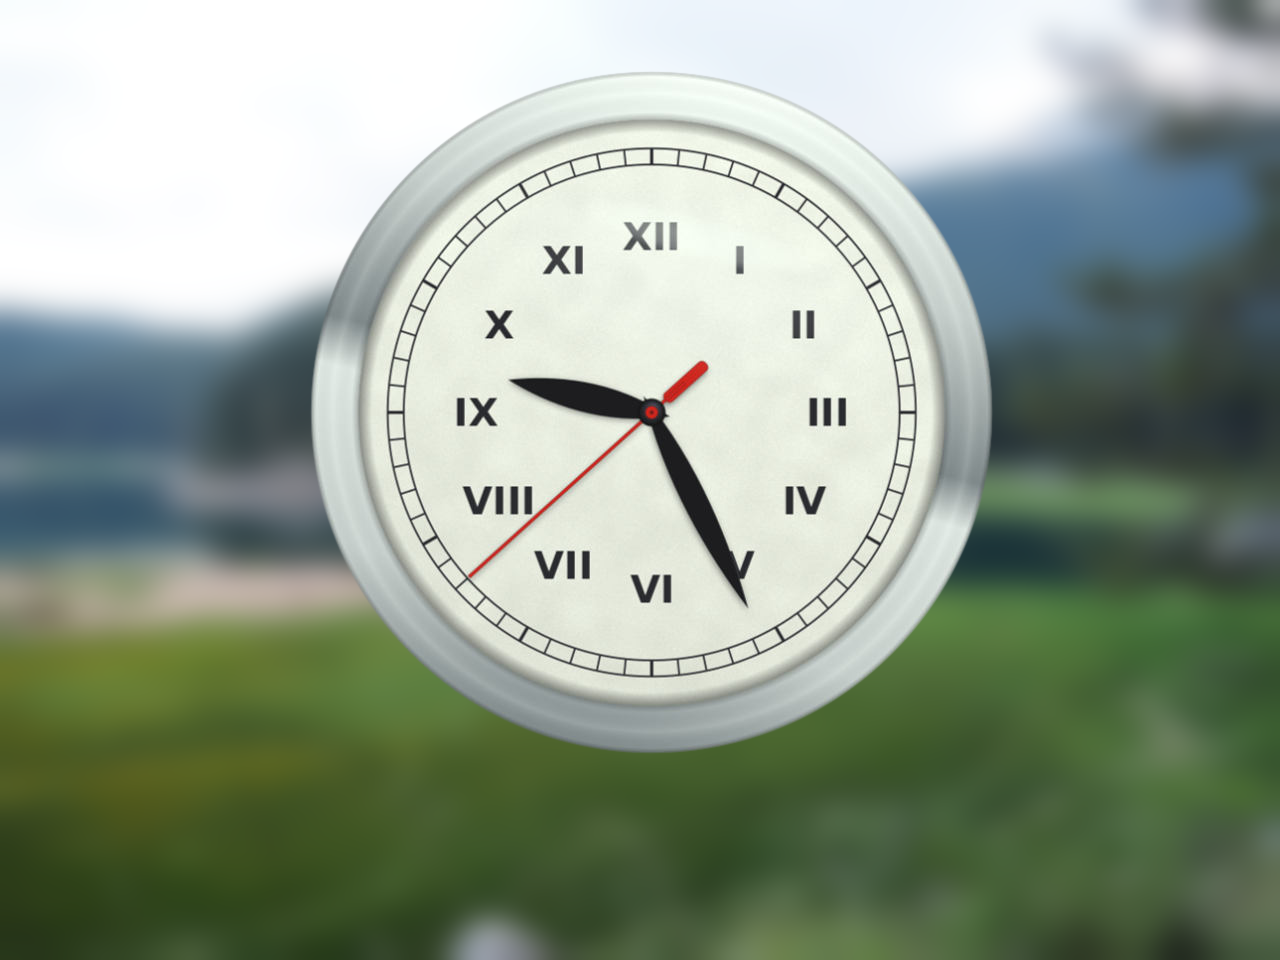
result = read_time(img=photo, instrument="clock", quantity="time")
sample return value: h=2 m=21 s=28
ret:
h=9 m=25 s=38
